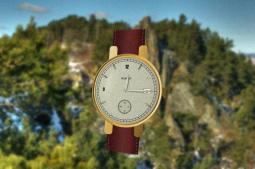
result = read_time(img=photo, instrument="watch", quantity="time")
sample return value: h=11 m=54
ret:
h=12 m=15
